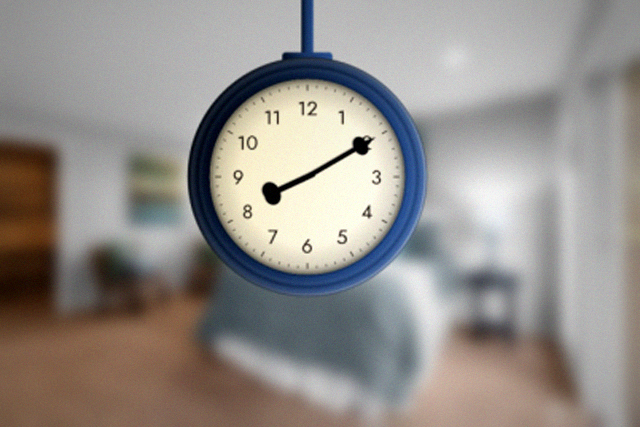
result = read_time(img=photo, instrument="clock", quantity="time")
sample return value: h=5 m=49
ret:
h=8 m=10
